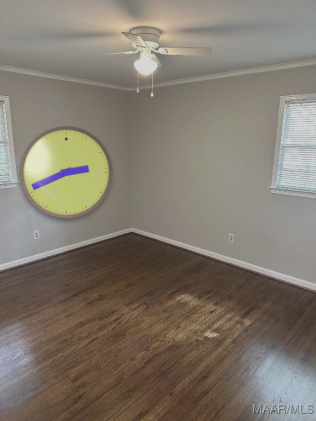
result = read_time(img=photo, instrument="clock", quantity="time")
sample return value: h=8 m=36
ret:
h=2 m=41
